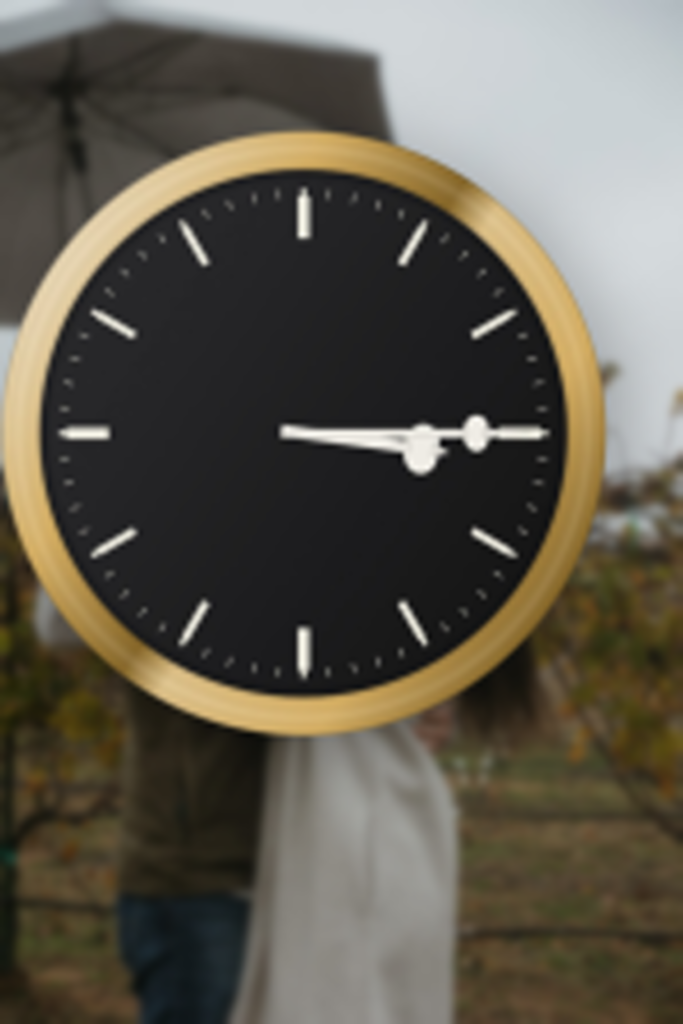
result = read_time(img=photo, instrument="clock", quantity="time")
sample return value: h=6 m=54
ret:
h=3 m=15
